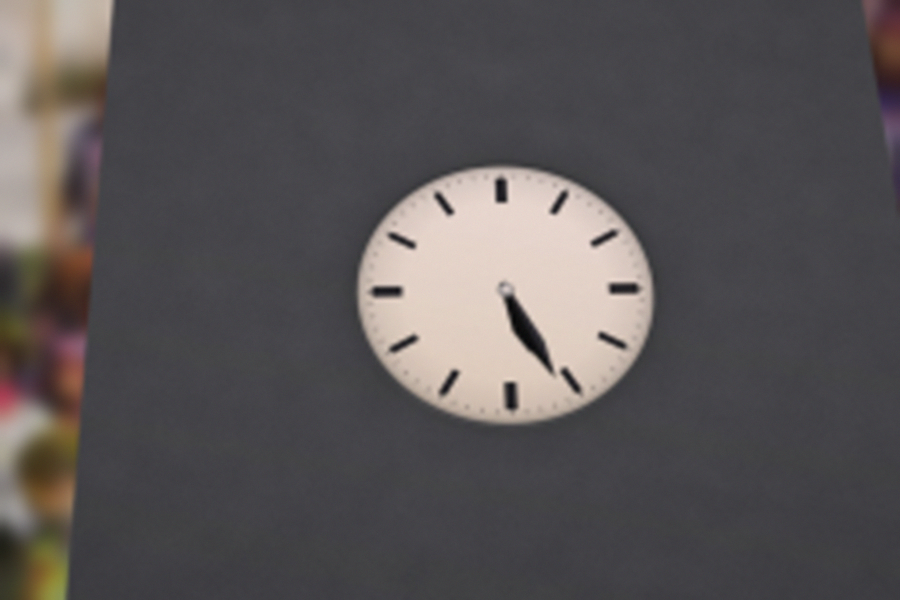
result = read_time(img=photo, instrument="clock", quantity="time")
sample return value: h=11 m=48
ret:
h=5 m=26
